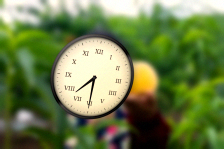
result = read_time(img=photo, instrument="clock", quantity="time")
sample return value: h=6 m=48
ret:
h=7 m=30
